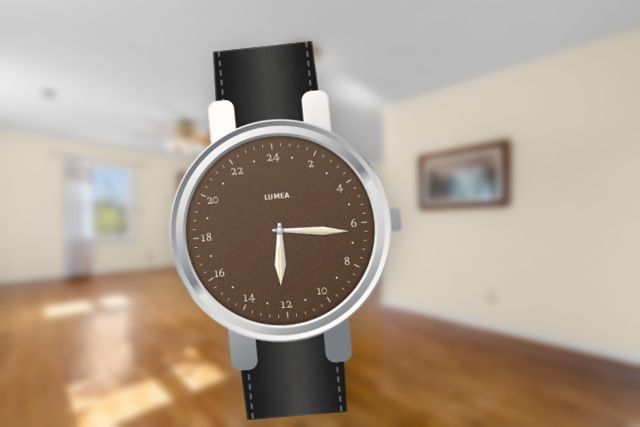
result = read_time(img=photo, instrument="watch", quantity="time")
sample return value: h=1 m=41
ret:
h=12 m=16
